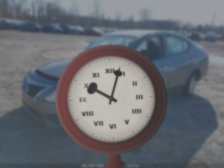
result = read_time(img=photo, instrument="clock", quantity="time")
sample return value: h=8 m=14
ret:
h=10 m=3
